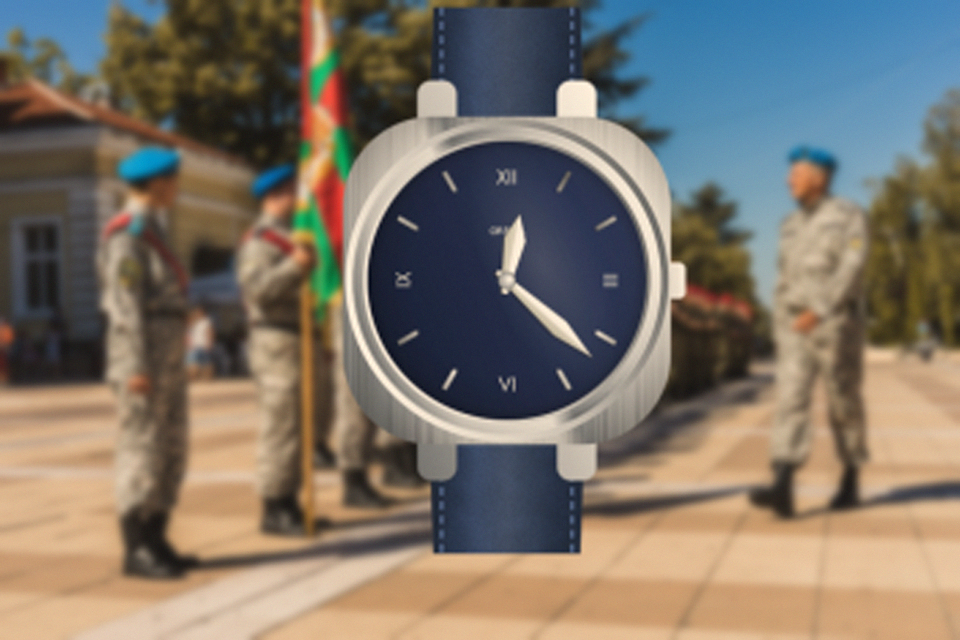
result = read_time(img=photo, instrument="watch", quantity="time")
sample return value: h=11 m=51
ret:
h=12 m=22
